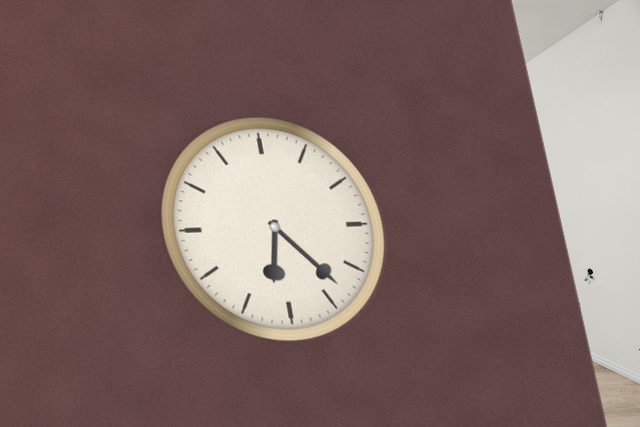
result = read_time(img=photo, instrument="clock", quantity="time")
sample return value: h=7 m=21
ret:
h=6 m=23
